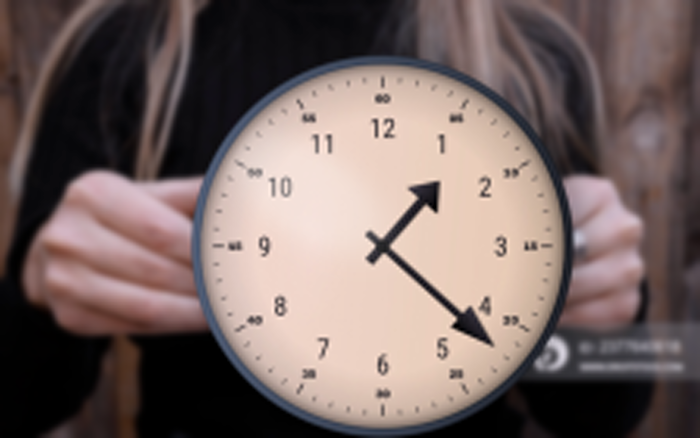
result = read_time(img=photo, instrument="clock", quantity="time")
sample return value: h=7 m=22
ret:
h=1 m=22
